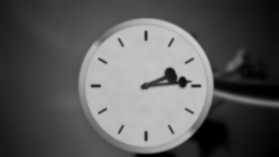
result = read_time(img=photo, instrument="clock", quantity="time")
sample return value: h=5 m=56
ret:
h=2 m=14
